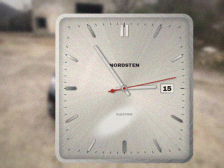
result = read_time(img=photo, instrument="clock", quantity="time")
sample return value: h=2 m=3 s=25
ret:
h=2 m=54 s=13
